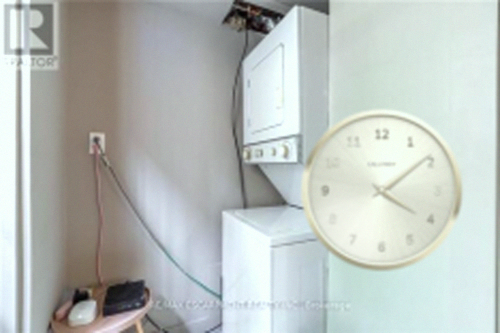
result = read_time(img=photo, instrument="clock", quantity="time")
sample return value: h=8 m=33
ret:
h=4 m=9
